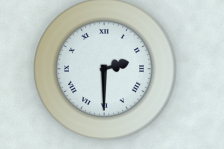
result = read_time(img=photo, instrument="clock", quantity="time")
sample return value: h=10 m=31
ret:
h=2 m=30
